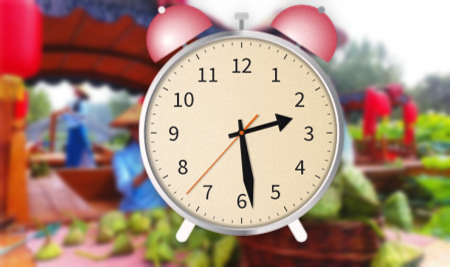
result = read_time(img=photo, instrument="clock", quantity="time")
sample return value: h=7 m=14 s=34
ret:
h=2 m=28 s=37
